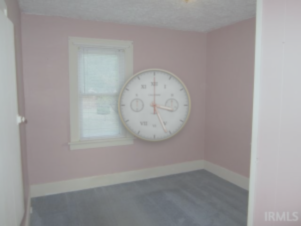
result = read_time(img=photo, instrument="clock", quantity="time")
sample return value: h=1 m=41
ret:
h=3 m=26
